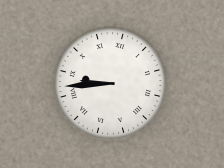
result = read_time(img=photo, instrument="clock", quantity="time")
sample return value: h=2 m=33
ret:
h=8 m=42
